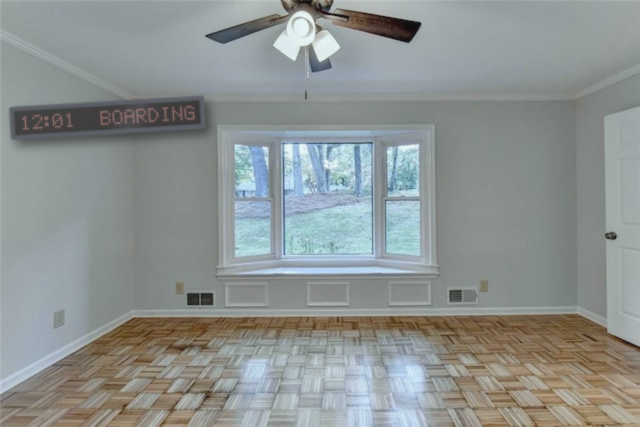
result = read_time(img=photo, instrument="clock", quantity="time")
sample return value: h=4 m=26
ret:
h=12 m=1
